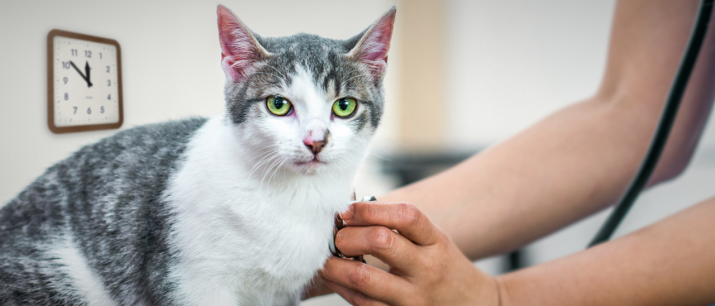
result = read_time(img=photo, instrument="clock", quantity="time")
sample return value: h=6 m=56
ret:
h=11 m=52
